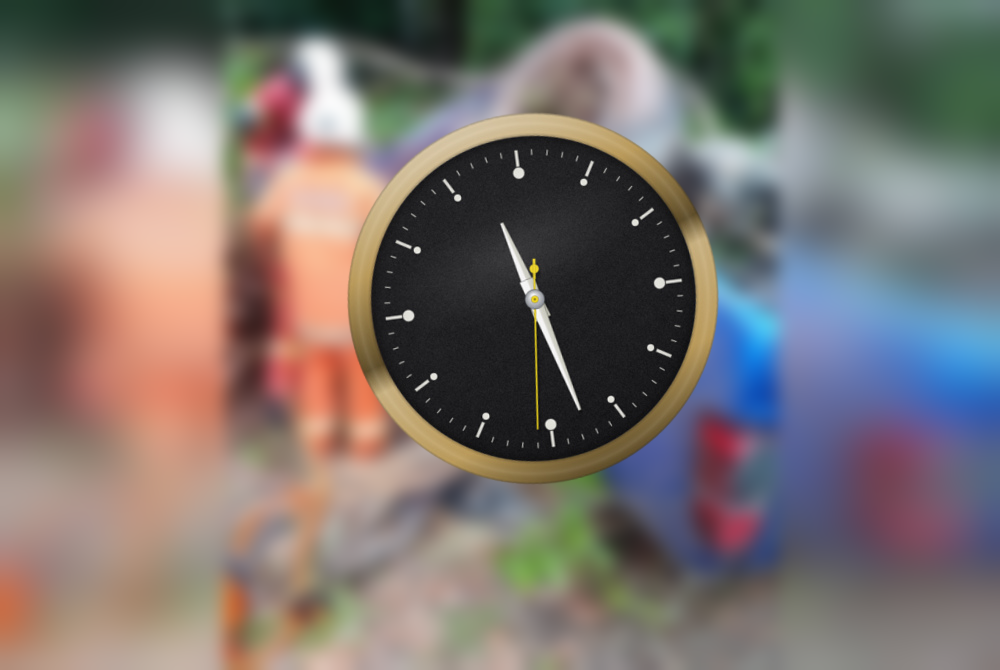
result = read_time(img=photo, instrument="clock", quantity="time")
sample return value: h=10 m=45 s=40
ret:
h=11 m=27 s=31
